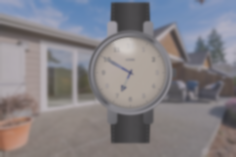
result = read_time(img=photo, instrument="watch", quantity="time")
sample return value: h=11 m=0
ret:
h=6 m=50
